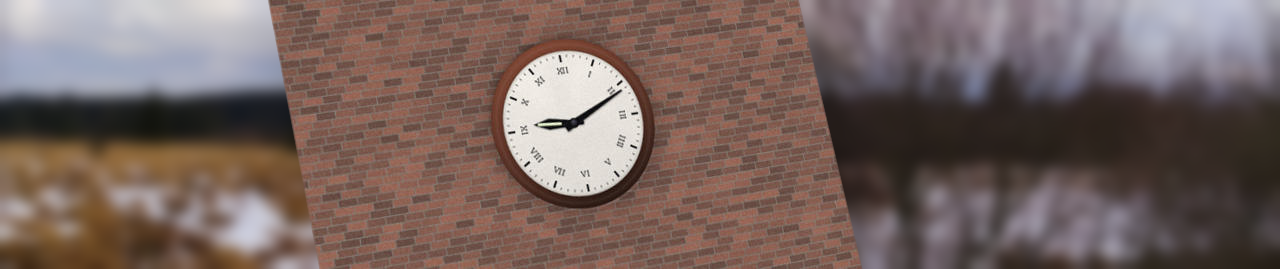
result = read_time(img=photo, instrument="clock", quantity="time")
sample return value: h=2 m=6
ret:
h=9 m=11
